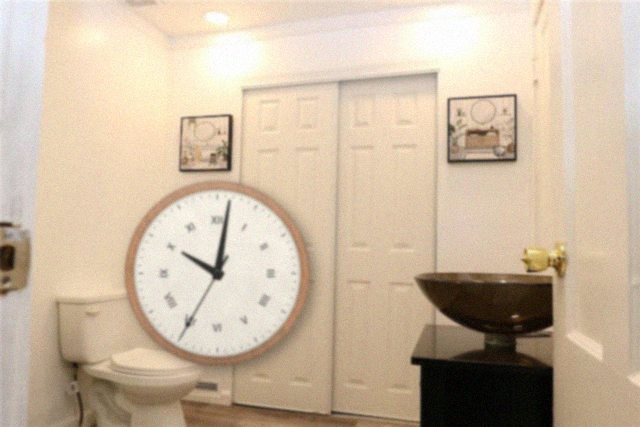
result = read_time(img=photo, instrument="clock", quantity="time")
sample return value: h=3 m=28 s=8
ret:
h=10 m=1 s=35
